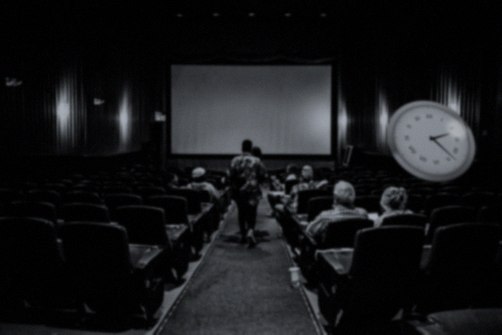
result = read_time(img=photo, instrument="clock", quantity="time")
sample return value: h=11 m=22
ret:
h=2 m=23
